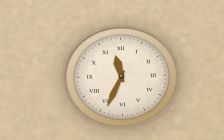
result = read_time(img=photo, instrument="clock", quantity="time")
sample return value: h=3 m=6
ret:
h=11 m=34
